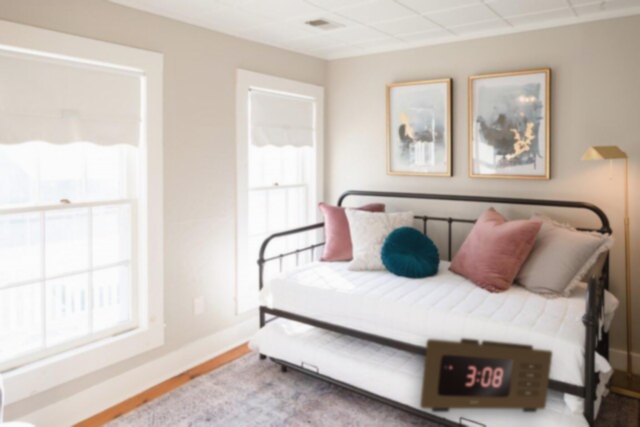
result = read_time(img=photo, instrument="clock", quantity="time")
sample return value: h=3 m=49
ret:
h=3 m=8
